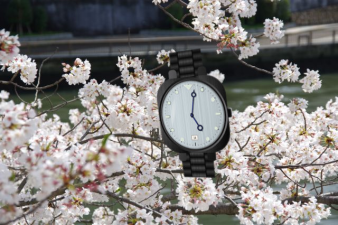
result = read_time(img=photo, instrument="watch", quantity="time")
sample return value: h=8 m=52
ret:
h=5 m=2
